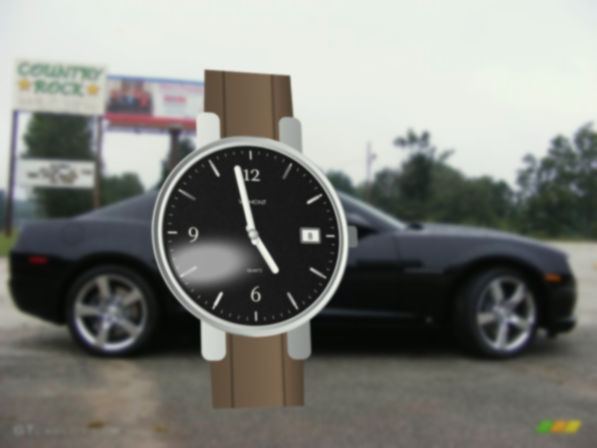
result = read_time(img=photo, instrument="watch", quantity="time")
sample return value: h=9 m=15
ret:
h=4 m=58
